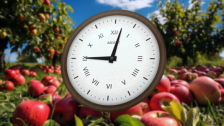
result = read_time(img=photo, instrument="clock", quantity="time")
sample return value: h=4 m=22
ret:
h=9 m=2
